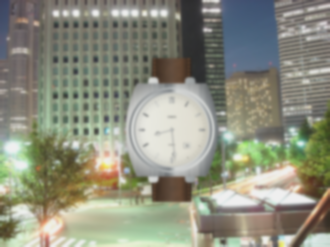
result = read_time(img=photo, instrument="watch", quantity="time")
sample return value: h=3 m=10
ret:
h=8 m=29
